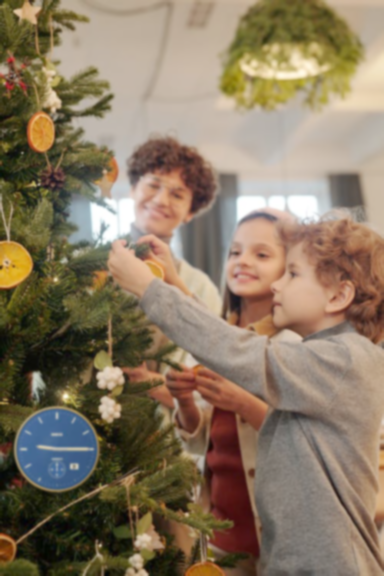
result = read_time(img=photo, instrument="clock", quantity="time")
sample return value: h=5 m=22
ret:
h=9 m=15
